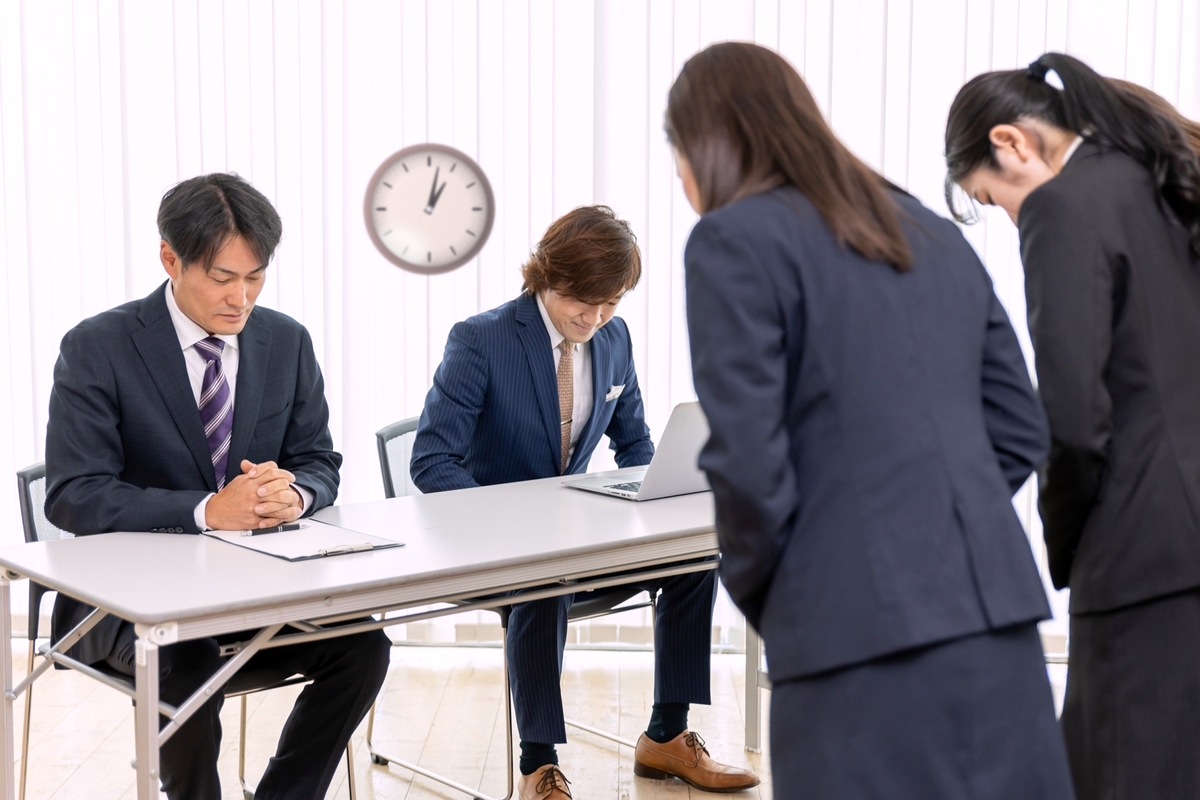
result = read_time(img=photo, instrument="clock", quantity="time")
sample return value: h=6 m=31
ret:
h=1 m=2
